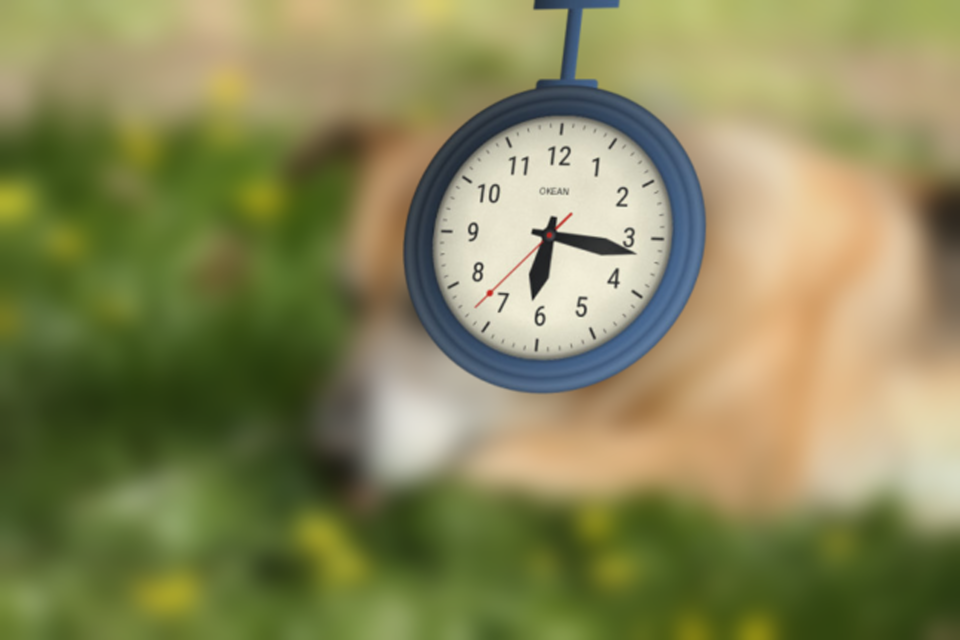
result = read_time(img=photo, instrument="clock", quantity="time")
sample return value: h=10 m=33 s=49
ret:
h=6 m=16 s=37
